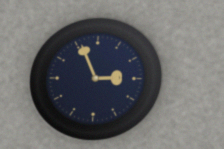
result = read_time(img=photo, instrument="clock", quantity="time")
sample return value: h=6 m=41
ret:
h=2 m=56
